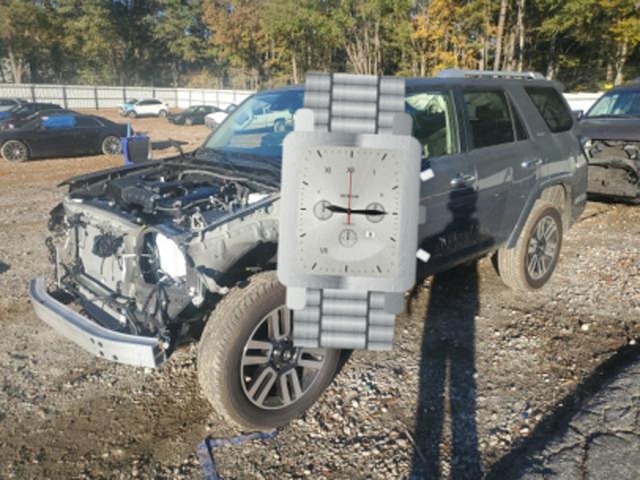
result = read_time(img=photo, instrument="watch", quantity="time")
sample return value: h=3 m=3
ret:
h=9 m=15
